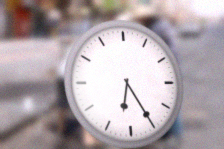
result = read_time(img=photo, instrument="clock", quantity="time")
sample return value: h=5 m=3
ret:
h=6 m=25
